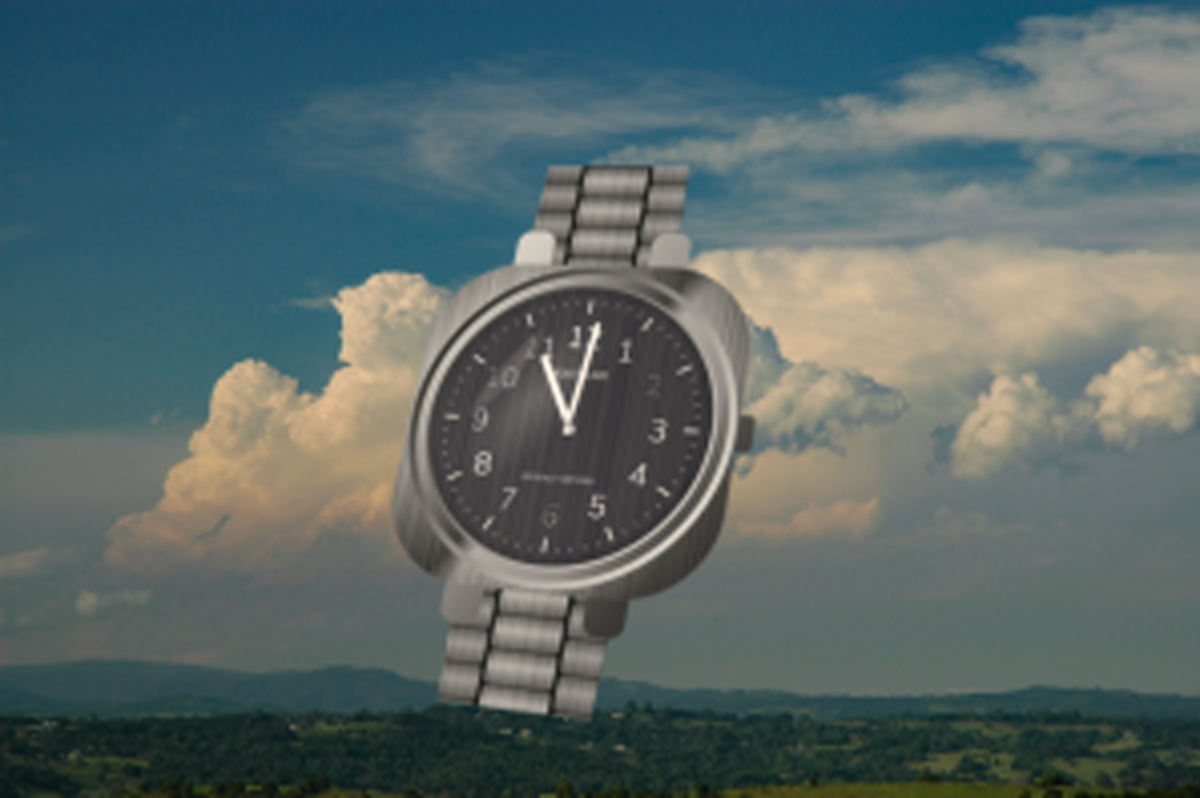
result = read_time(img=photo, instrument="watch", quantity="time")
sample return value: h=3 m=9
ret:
h=11 m=1
